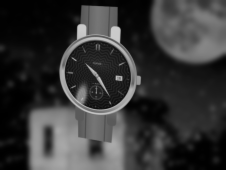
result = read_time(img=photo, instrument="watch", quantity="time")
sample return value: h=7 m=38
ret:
h=10 m=24
